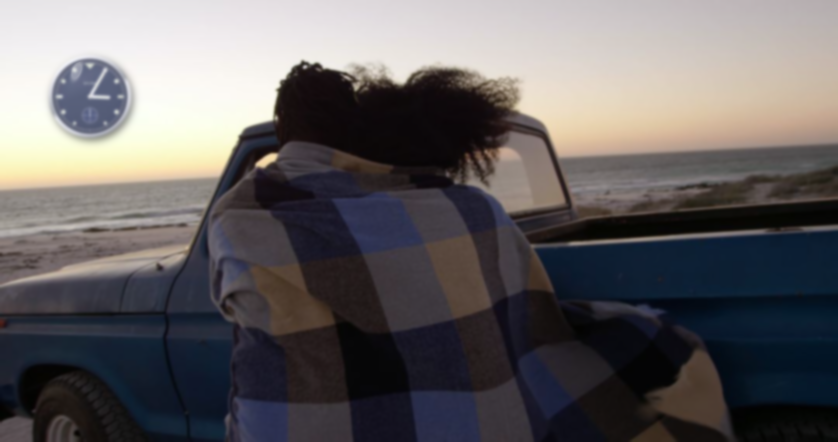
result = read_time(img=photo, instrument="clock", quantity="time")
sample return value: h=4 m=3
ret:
h=3 m=5
